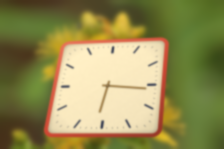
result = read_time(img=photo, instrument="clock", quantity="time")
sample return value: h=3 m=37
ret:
h=6 m=16
